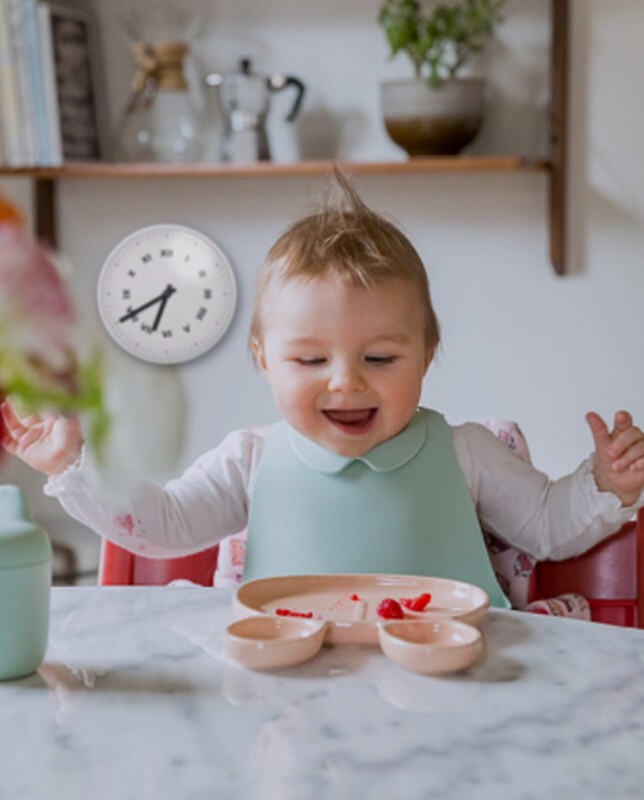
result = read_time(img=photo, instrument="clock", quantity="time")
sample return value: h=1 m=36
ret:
h=6 m=40
